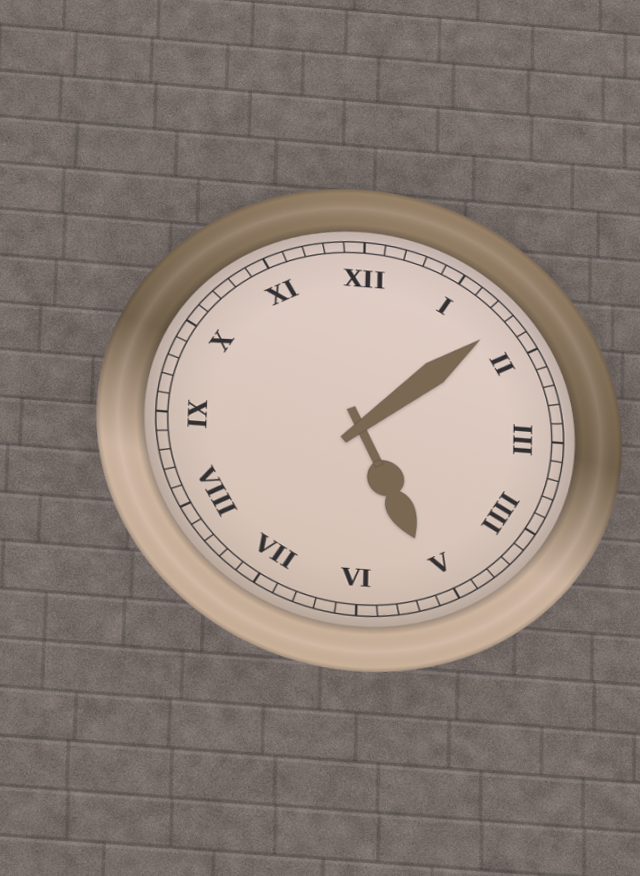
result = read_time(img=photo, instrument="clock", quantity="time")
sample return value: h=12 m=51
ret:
h=5 m=8
